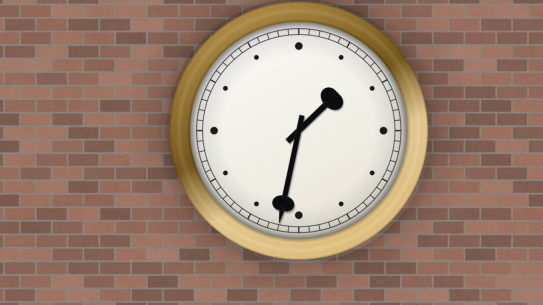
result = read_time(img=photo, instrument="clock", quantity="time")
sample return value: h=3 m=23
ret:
h=1 m=32
